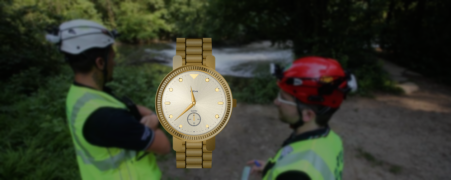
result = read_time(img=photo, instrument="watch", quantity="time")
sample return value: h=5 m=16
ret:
h=11 m=38
